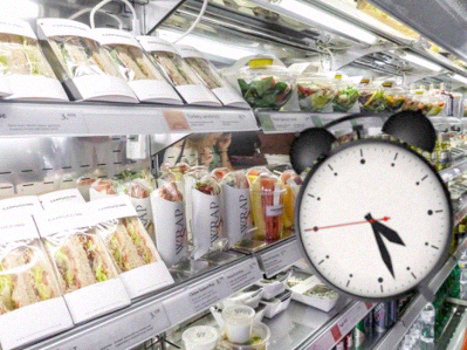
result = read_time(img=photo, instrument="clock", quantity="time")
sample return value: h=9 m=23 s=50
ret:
h=4 m=27 s=45
